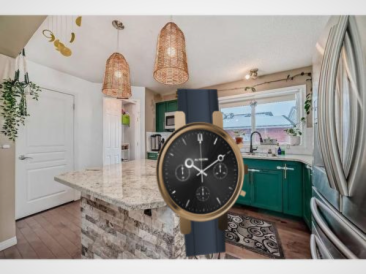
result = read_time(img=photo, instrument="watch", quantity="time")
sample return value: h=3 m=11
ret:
h=10 m=10
